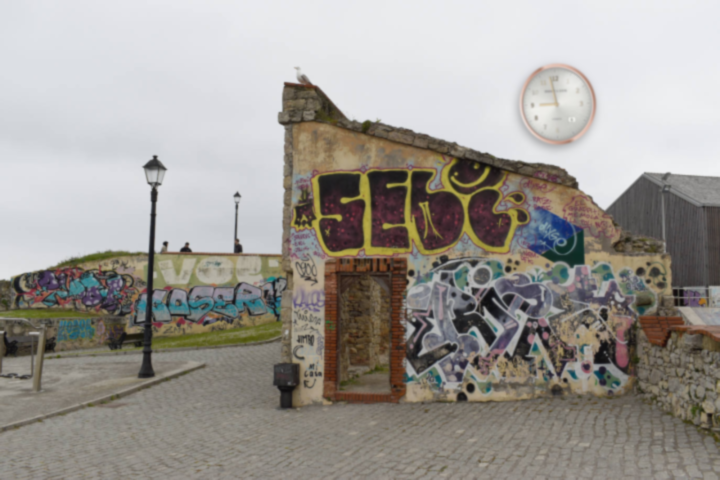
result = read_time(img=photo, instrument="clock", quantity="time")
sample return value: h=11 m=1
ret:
h=8 m=58
